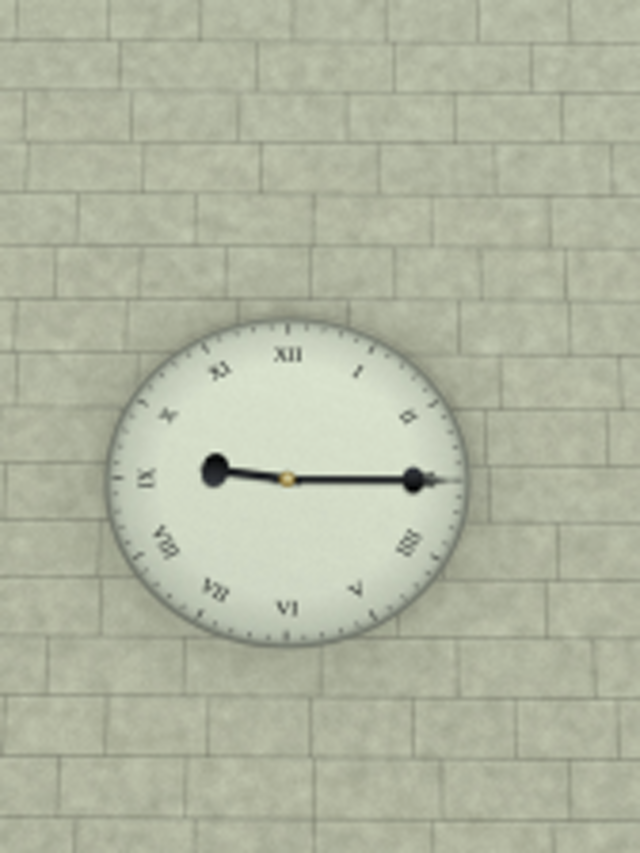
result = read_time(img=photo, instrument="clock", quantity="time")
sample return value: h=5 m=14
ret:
h=9 m=15
